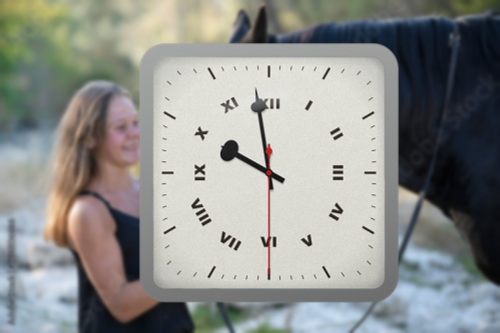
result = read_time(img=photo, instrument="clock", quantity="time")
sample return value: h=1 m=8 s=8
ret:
h=9 m=58 s=30
